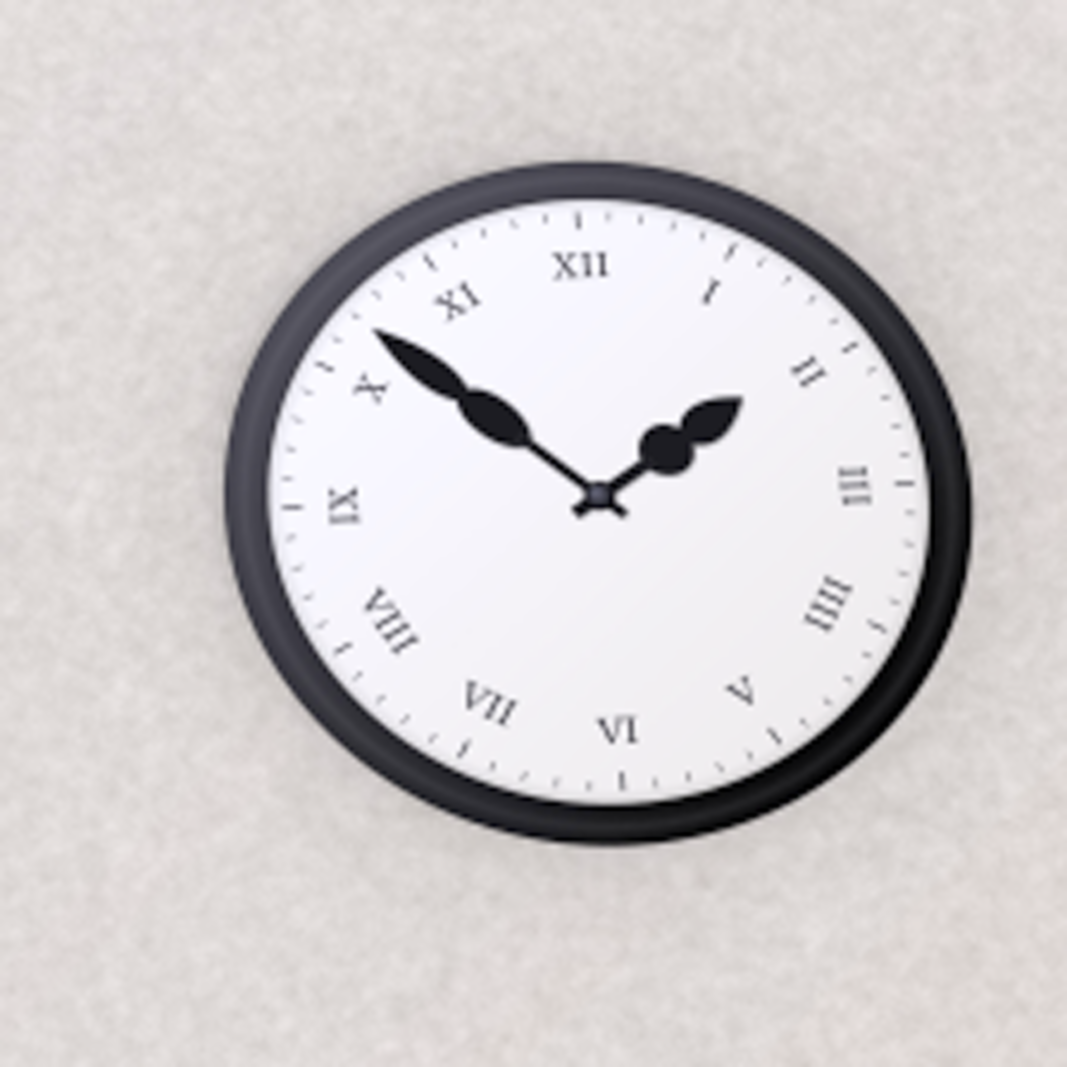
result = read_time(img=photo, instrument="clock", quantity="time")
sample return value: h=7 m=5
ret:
h=1 m=52
